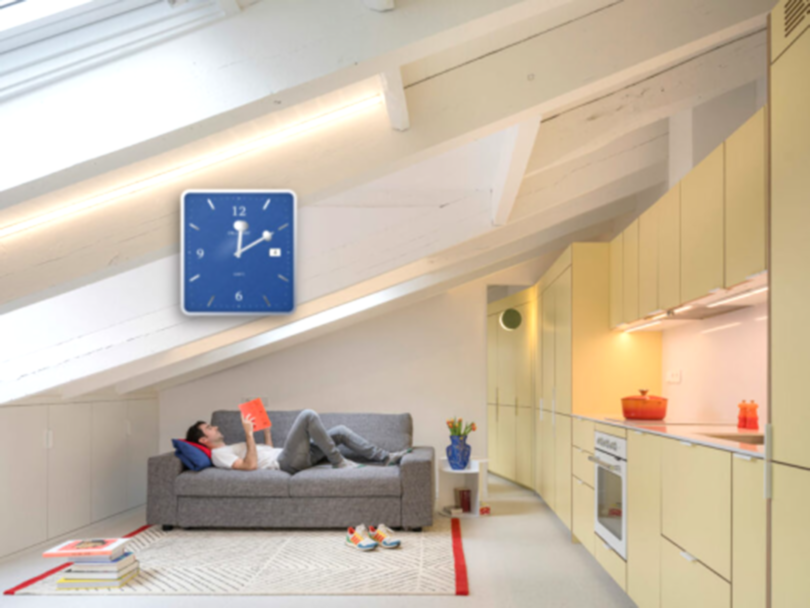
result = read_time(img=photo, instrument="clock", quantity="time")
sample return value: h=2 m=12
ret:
h=12 m=10
